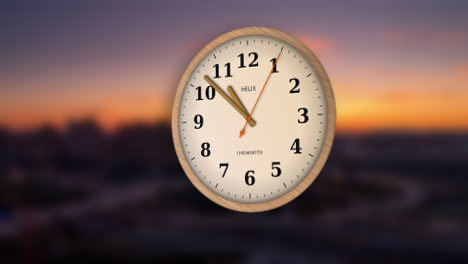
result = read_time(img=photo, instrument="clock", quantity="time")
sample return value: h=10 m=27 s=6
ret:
h=10 m=52 s=5
